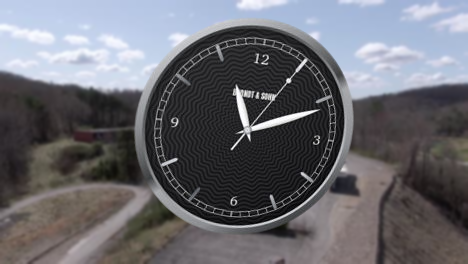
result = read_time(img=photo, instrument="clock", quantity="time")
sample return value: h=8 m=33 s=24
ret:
h=11 m=11 s=5
